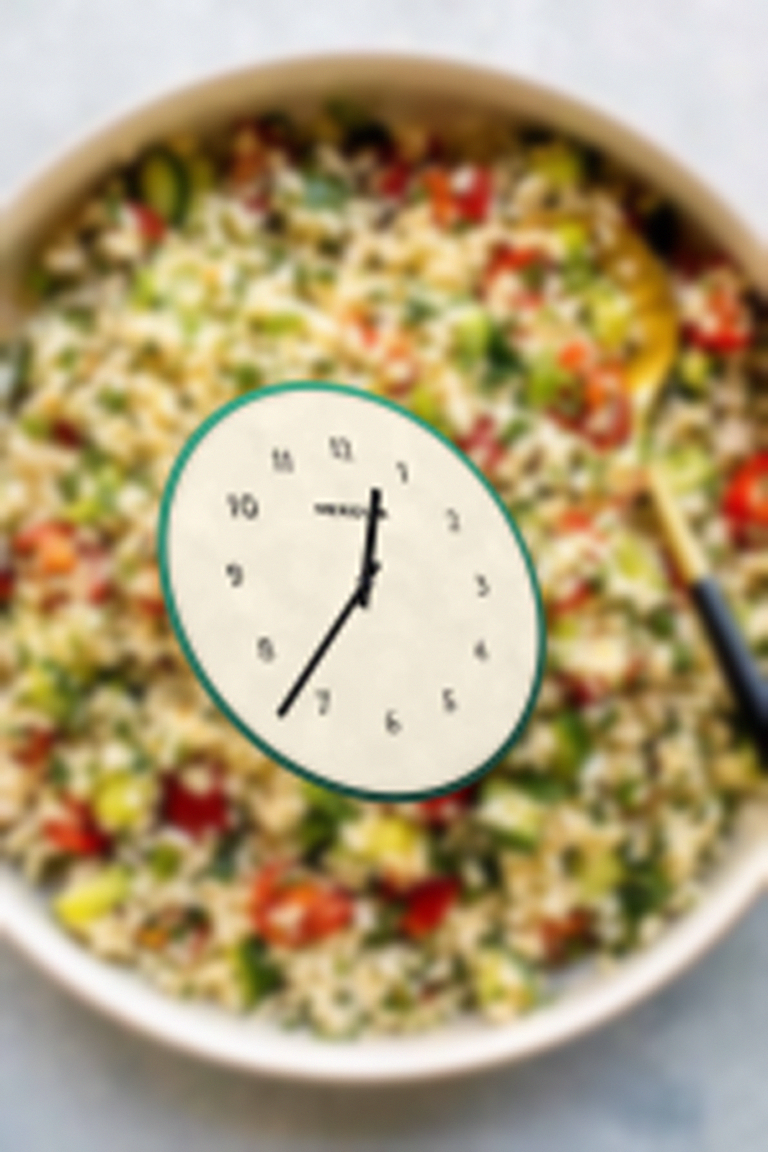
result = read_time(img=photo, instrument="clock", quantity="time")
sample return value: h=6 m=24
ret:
h=12 m=37
